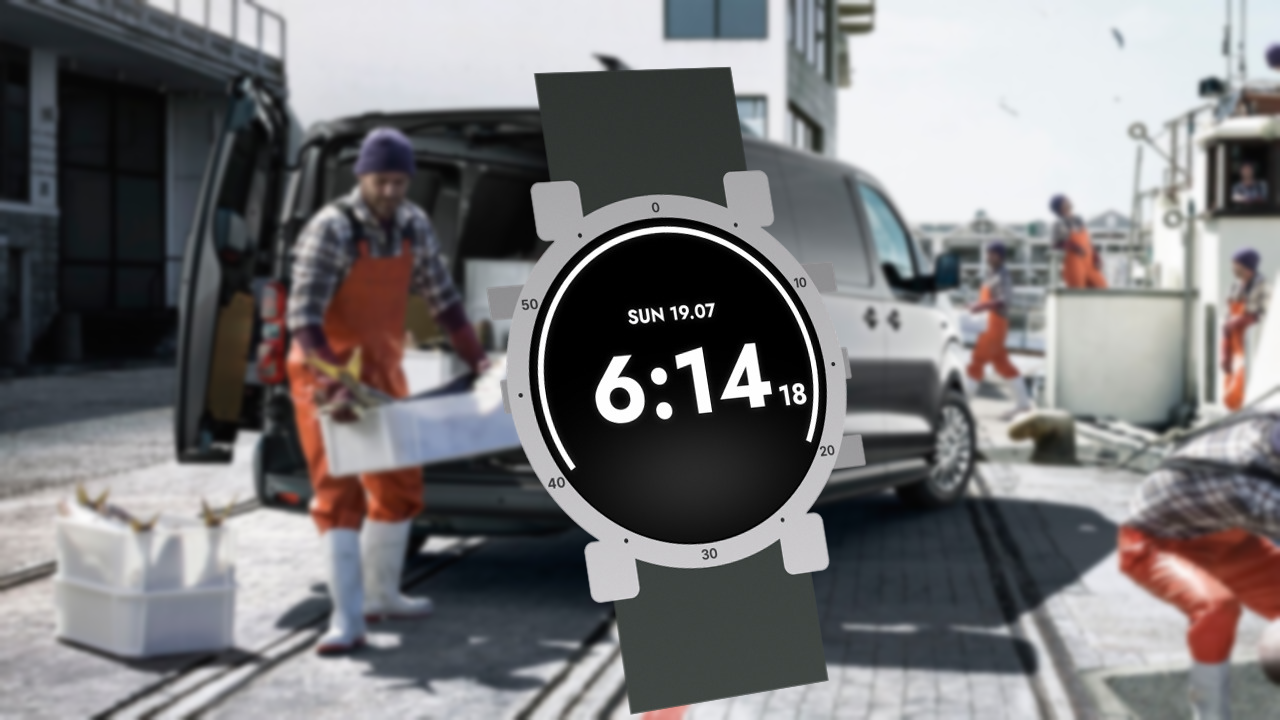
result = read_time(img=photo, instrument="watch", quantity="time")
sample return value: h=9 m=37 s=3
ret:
h=6 m=14 s=18
